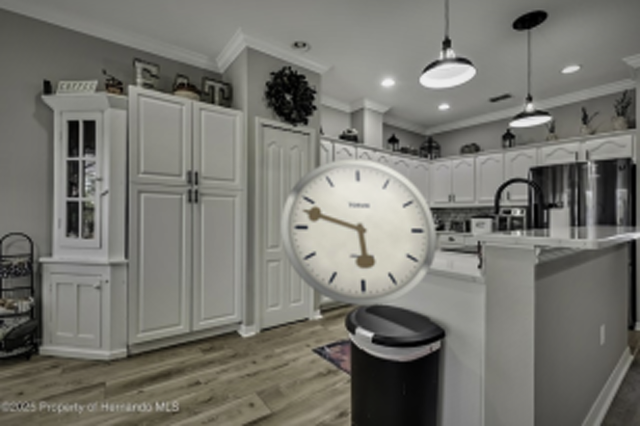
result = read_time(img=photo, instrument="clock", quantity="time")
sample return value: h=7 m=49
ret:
h=5 m=48
